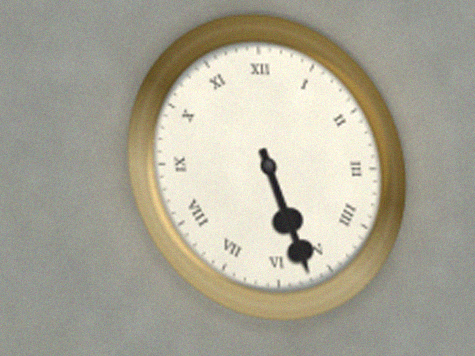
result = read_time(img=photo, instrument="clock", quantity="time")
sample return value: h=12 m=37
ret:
h=5 m=27
